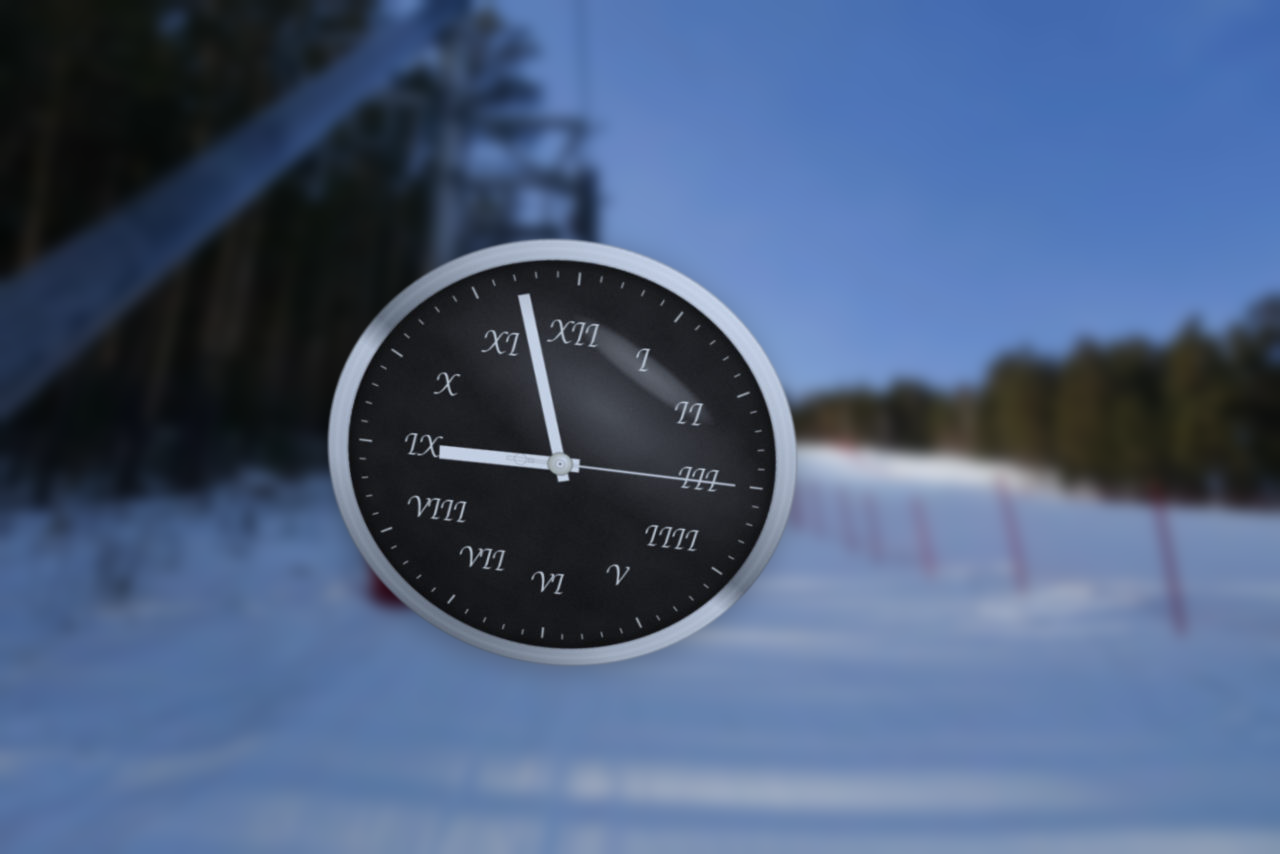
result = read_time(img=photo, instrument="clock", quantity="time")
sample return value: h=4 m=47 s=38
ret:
h=8 m=57 s=15
